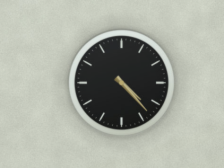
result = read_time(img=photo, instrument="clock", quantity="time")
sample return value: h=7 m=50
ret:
h=4 m=23
